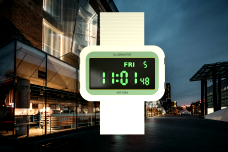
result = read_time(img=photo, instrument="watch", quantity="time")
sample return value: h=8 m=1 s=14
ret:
h=11 m=1 s=48
